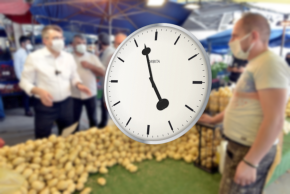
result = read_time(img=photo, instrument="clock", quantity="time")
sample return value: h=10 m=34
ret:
h=4 m=57
